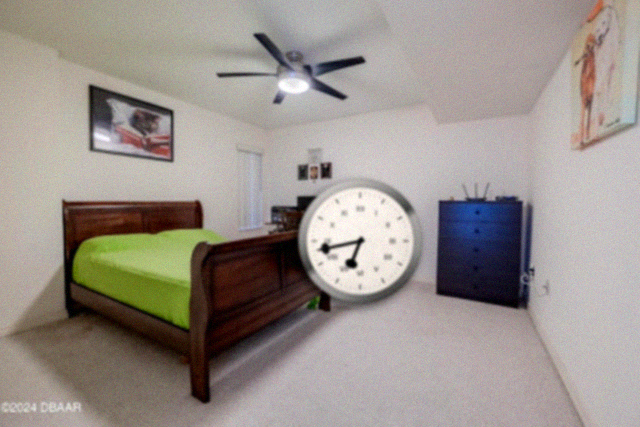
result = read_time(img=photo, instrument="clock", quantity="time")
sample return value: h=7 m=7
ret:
h=6 m=43
